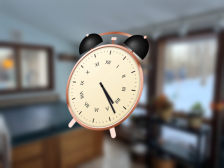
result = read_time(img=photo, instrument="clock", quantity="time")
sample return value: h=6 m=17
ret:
h=4 m=23
